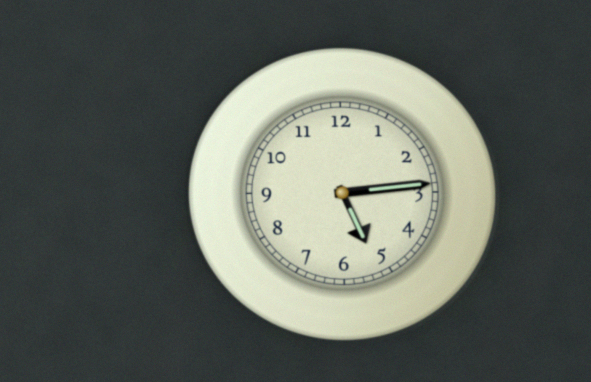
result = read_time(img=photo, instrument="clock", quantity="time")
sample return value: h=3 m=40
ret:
h=5 m=14
